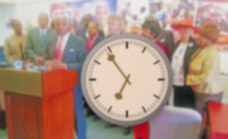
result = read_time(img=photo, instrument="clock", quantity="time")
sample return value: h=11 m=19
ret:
h=6 m=54
